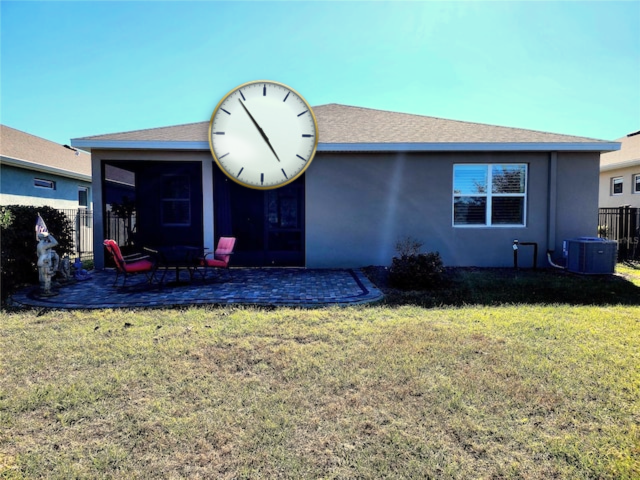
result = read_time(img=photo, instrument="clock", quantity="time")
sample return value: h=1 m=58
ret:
h=4 m=54
